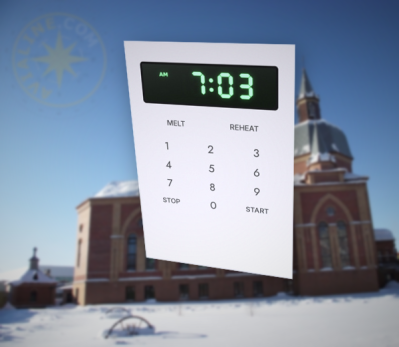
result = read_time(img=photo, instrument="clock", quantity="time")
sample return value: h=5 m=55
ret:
h=7 m=3
